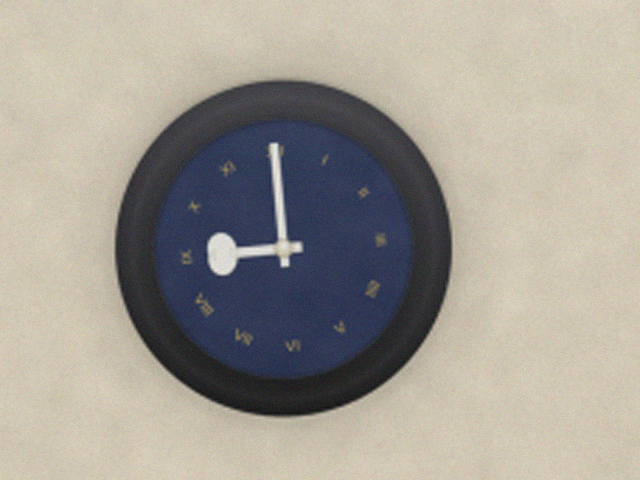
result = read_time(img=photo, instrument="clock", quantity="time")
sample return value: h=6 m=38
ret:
h=9 m=0
